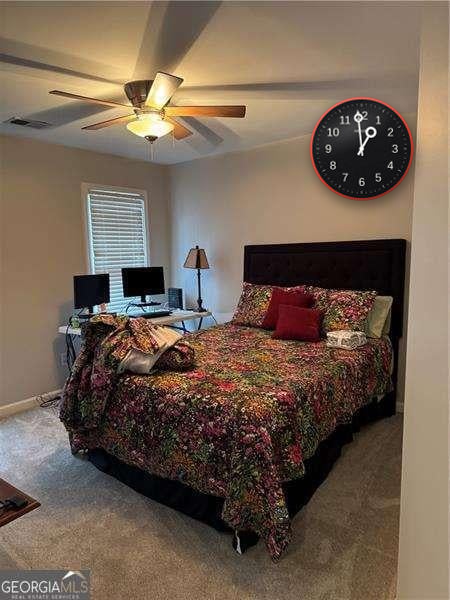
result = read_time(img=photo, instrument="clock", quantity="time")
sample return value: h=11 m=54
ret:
h=12 m=59
